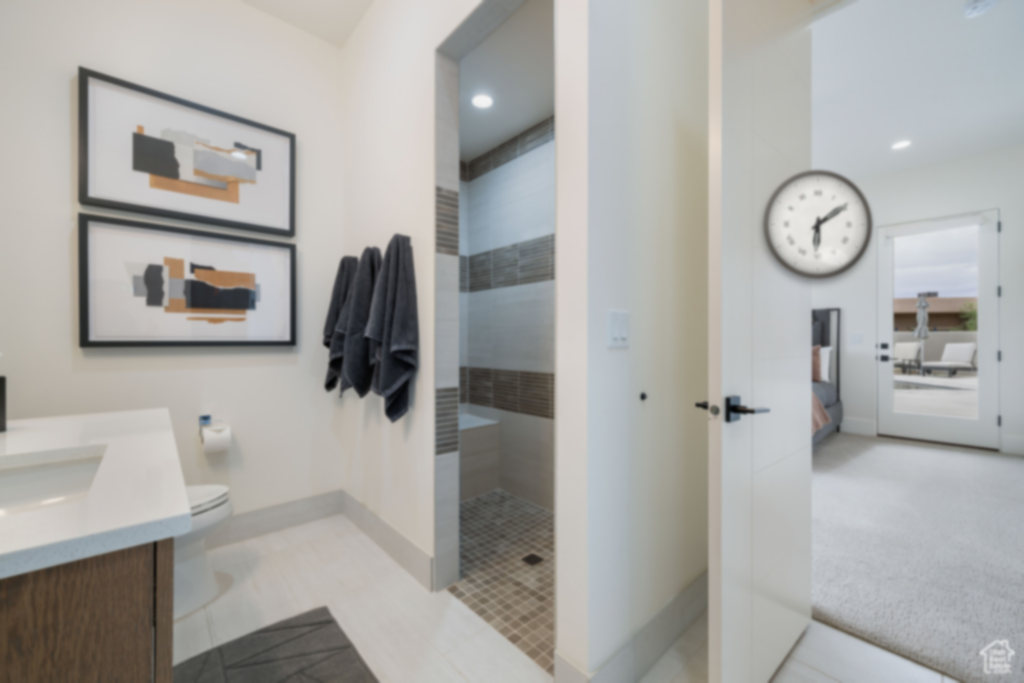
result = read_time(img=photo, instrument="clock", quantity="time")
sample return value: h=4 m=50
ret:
h=6 m=9
